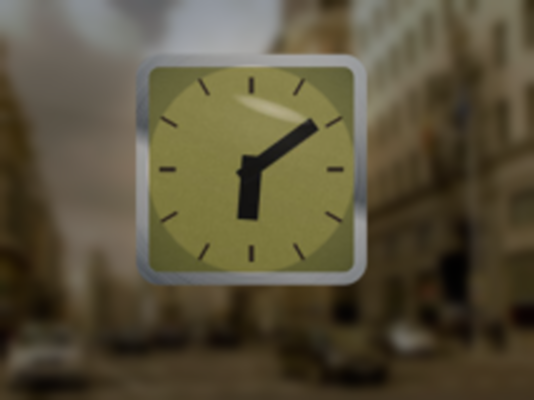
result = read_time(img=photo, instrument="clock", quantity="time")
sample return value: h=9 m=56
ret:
h=6 m=9
